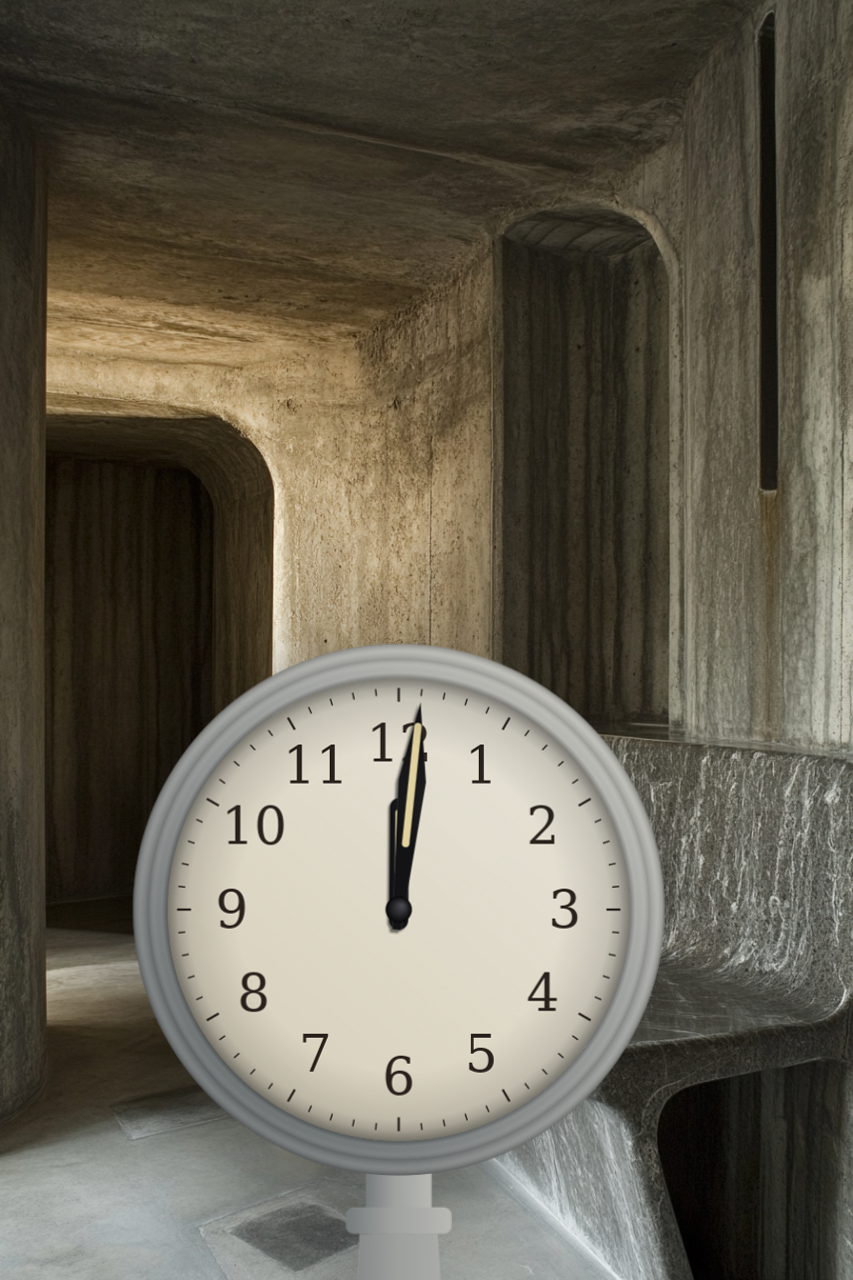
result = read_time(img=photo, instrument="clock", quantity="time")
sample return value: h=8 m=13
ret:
h=12 m=1
